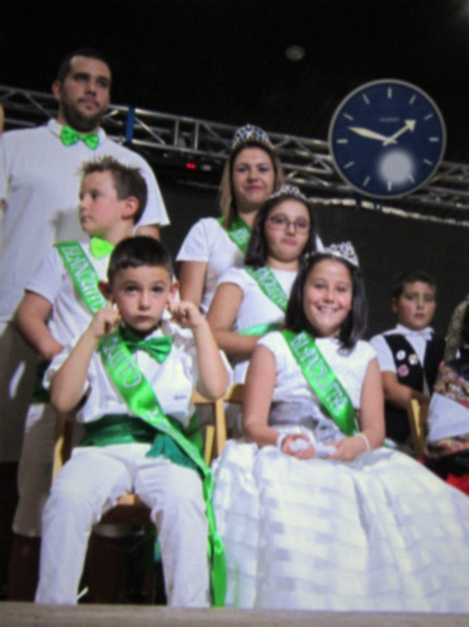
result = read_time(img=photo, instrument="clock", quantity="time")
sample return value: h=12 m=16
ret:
h=1 m=48
